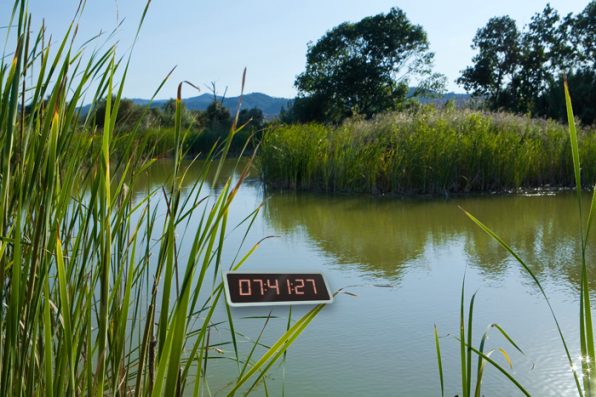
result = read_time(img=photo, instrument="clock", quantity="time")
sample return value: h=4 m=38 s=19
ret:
h=7 m=41 s=27
